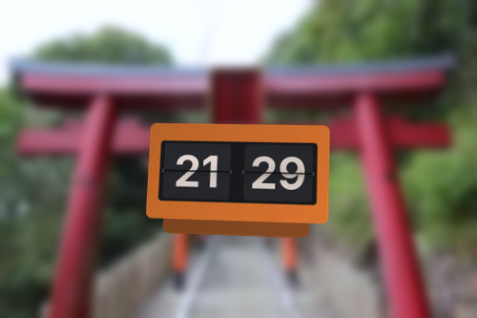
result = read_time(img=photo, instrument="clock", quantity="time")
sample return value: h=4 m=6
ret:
h=21 m=29
